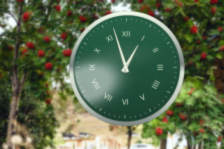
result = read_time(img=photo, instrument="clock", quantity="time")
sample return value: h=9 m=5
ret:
h=12 m=57
